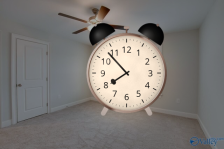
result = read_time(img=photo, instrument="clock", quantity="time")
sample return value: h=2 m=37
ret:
h=7 m=53
